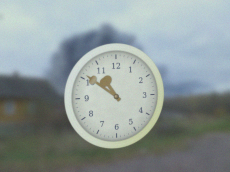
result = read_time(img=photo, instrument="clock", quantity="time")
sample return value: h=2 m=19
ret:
h=10 m=51
